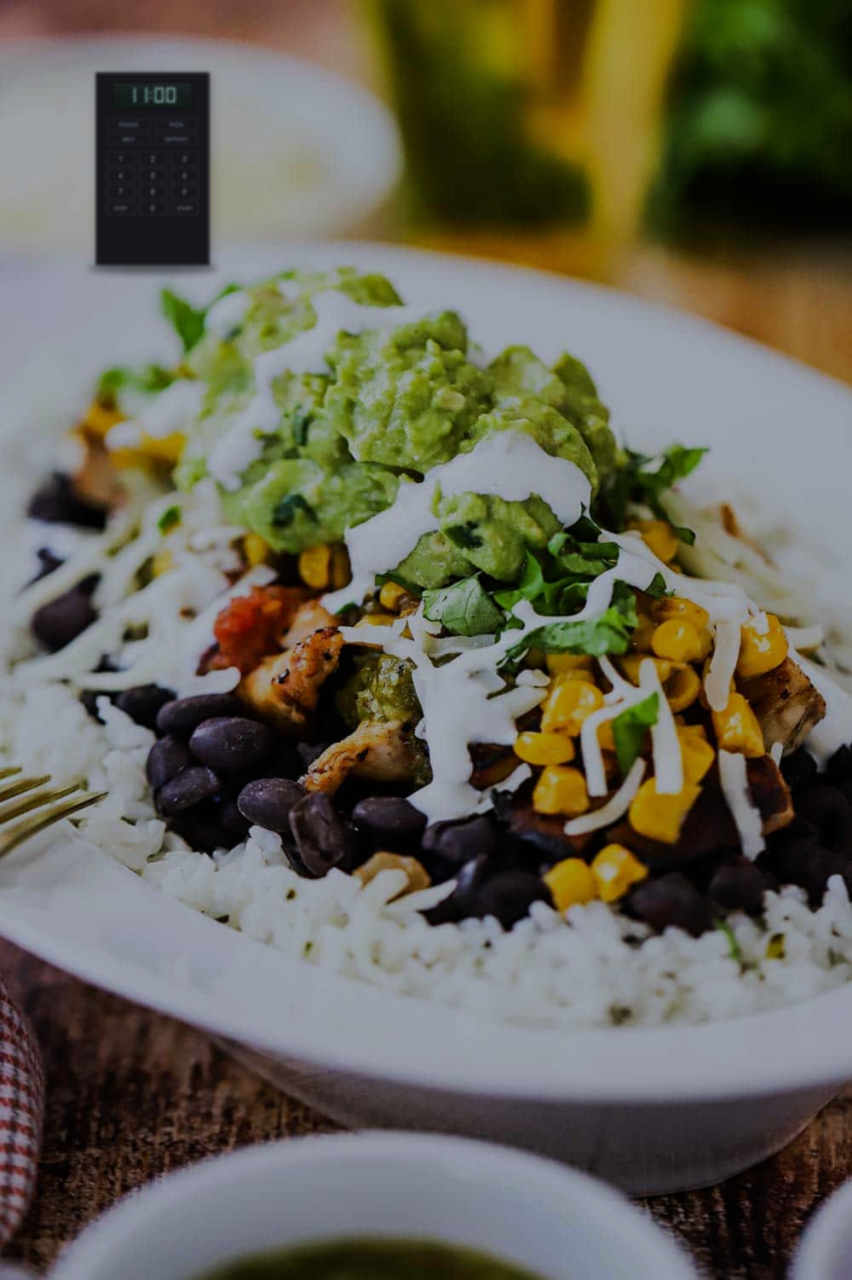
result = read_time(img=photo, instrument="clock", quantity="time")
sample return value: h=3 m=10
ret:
h=11 m=0
